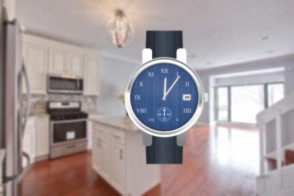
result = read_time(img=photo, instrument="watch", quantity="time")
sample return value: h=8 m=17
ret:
h=12 m=6
